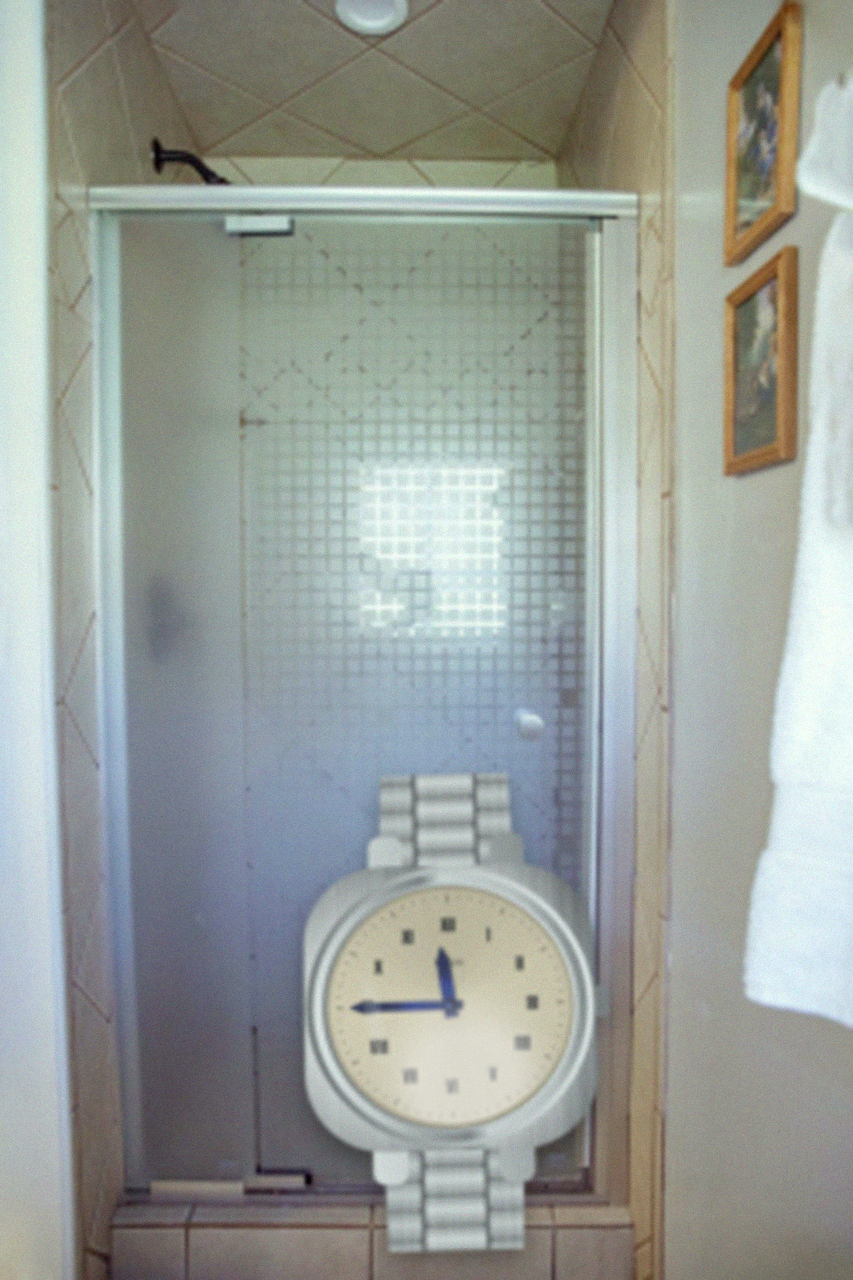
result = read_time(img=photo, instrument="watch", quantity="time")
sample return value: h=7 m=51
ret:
h=11 m=45
